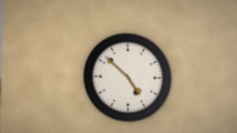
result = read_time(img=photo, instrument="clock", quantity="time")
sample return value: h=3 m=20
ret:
h=4 m=52
